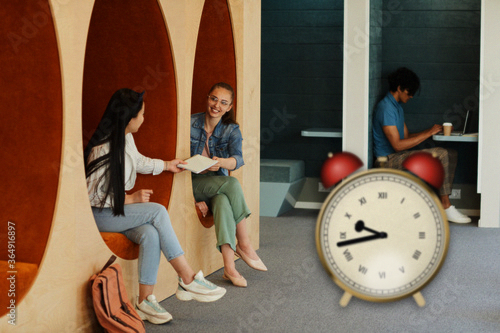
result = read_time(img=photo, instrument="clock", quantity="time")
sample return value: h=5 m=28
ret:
h=9 m=43
